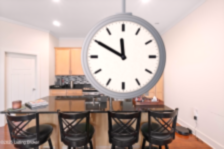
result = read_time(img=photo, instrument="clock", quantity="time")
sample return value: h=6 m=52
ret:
h=11 m=50
